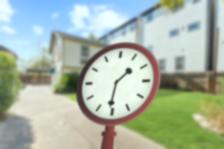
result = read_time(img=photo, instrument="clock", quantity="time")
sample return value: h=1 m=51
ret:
h=1 m=31
